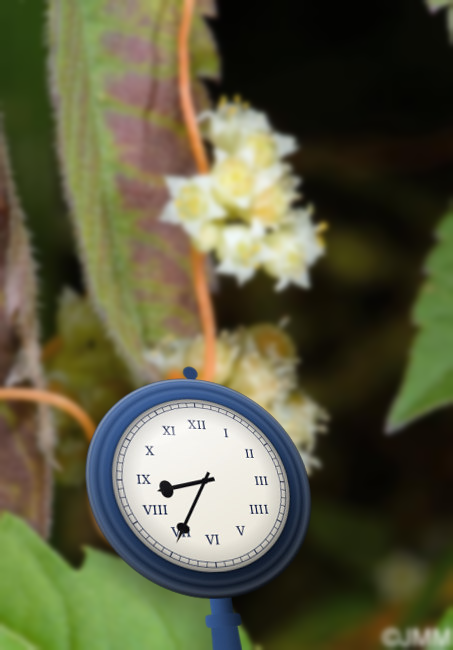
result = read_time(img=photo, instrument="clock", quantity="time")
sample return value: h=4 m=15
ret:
h=8 m=35
